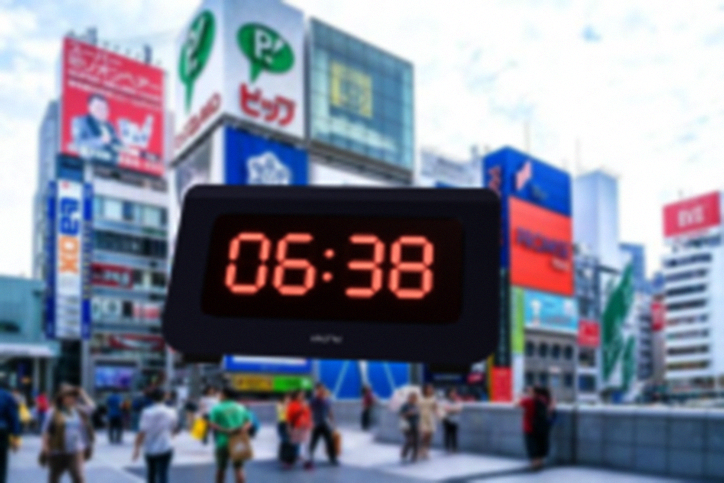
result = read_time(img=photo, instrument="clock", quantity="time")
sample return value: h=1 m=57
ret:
h=6 m=38
